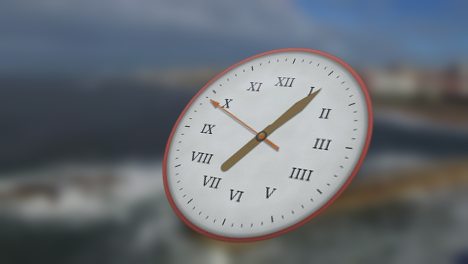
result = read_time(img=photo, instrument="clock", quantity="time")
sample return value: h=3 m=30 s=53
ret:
h=7 m=5 s=49
